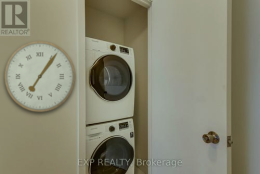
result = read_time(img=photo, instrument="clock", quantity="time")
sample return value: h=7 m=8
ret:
h=7 m=6
